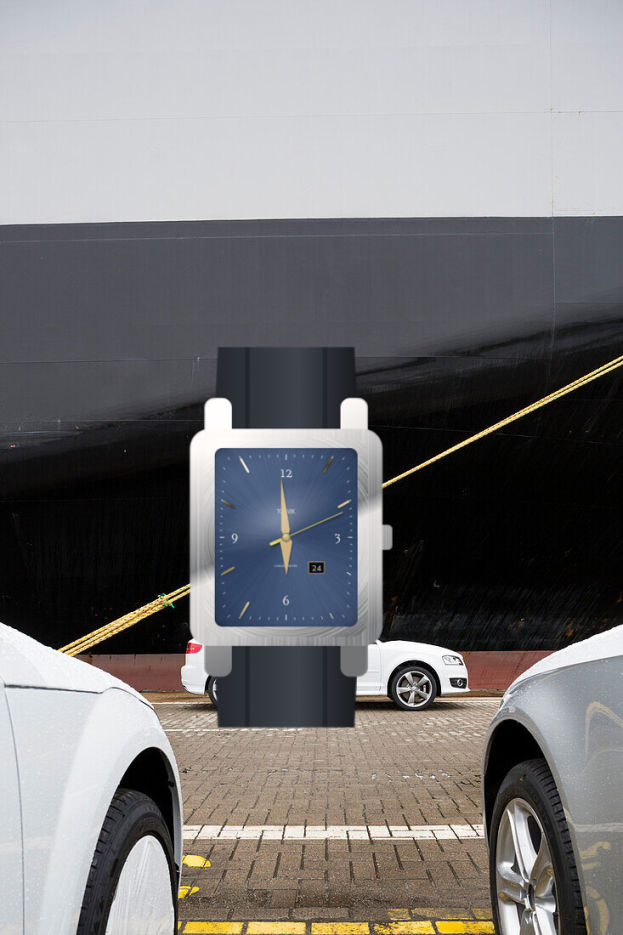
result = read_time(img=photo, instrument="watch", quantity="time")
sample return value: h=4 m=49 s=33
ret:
h=5 m=59 s=11
